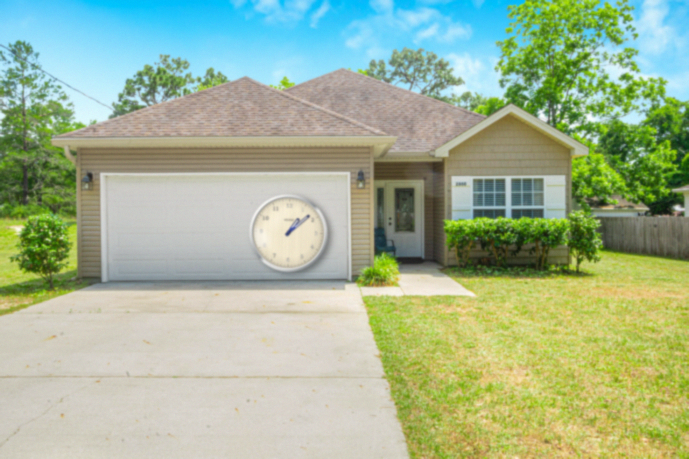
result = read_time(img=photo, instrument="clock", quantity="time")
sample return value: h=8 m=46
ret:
h=1 m=8
